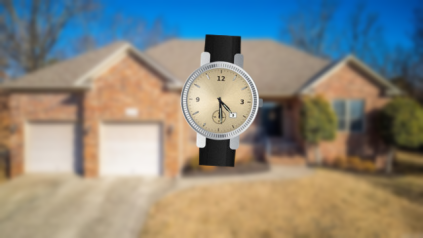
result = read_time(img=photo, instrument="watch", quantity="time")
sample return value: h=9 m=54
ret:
h=4 m=29
